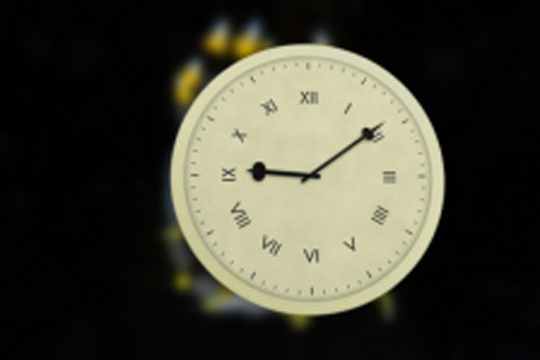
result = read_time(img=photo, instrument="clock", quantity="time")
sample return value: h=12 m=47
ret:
h=9 m=9
